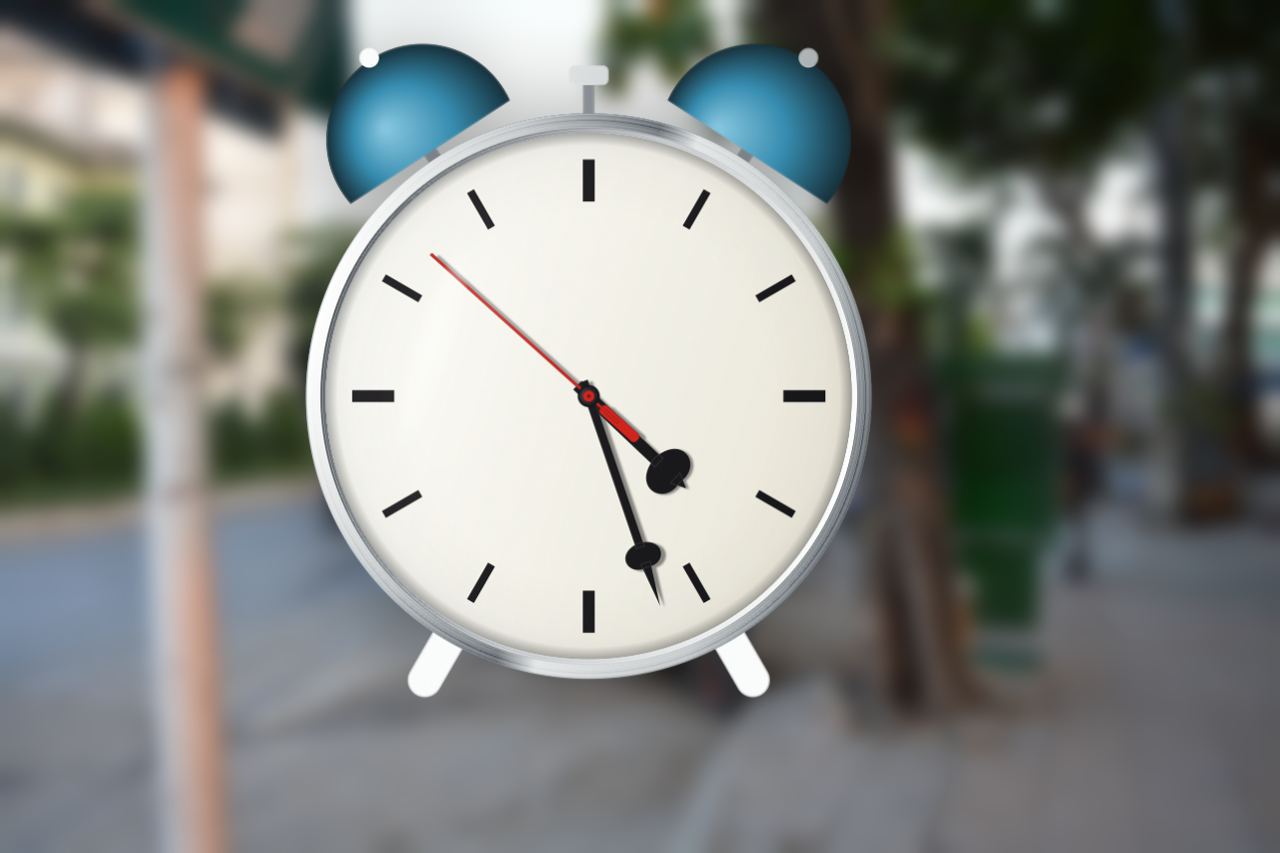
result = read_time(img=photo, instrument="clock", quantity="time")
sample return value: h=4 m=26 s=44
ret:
h=4 m=26 s=52
